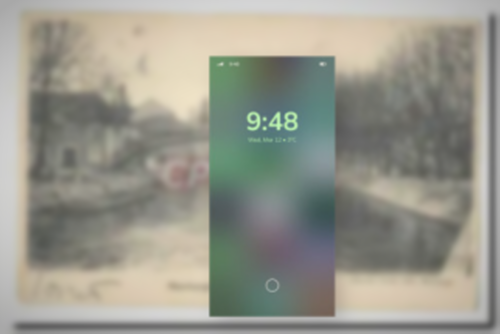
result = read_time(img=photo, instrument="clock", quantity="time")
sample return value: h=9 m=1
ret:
h=9 m=48
